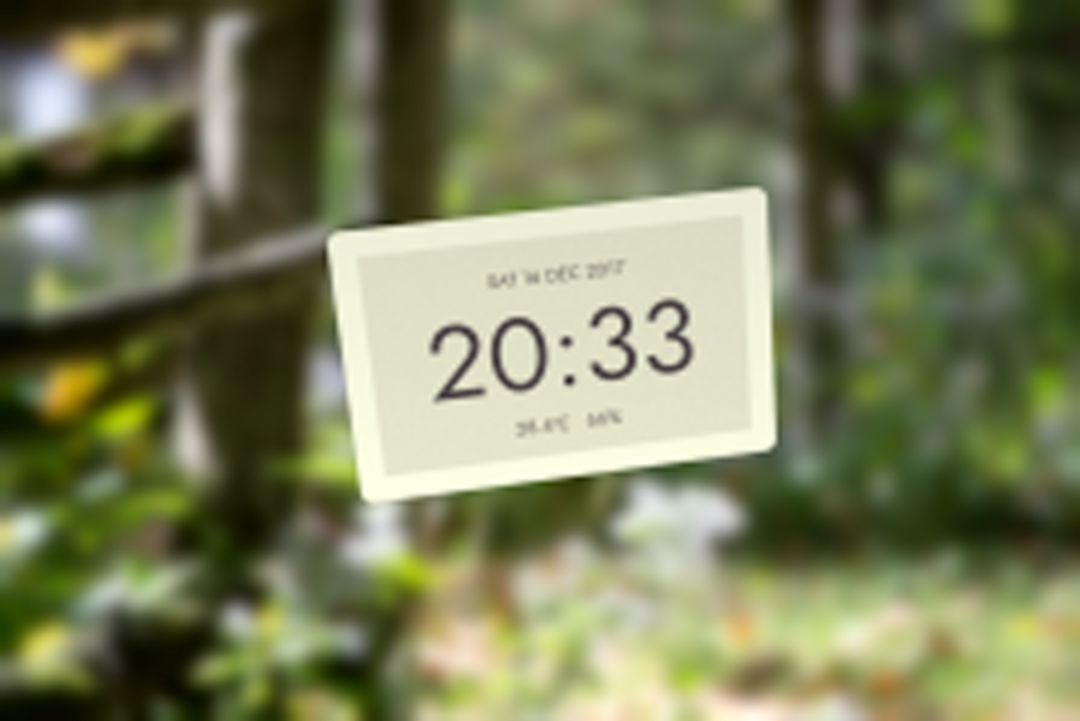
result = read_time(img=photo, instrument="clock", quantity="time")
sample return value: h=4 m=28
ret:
h=20 m=33
